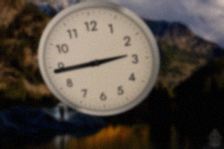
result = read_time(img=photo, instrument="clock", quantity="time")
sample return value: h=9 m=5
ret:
h=2 m=44
